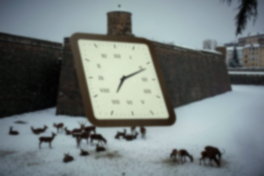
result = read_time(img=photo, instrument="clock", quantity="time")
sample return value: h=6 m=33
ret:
h=7 m=11
